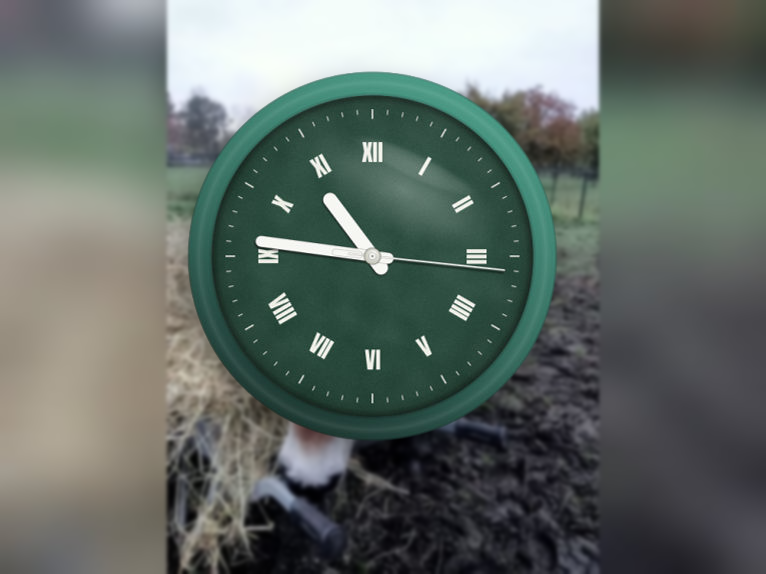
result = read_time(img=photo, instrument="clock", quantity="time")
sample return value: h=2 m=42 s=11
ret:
h=10 m=46 s=16
